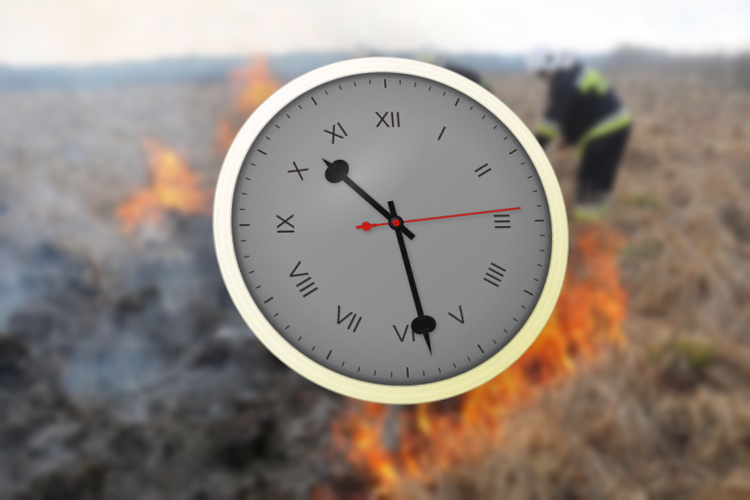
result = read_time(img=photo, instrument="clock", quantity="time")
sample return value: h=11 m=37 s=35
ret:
h=10 m=28 s=14
